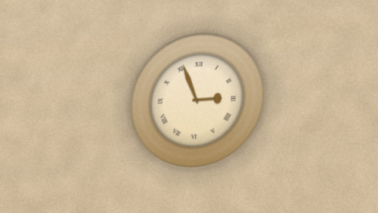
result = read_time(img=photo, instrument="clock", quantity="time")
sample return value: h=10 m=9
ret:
h=2 m=56
